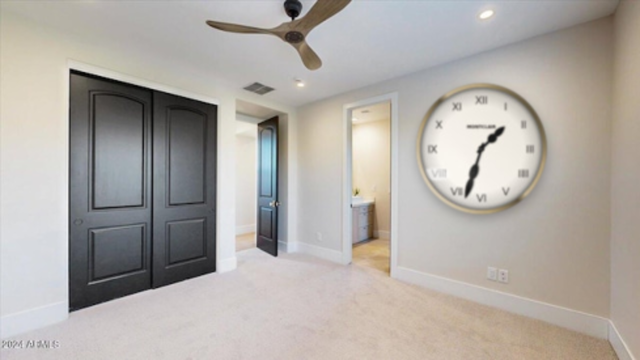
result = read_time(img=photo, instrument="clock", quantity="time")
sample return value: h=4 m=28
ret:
h=1 m=33
